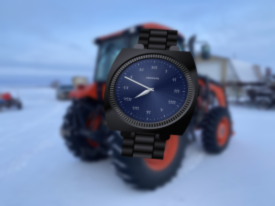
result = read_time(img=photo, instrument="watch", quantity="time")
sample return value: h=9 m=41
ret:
h=7 m=49
